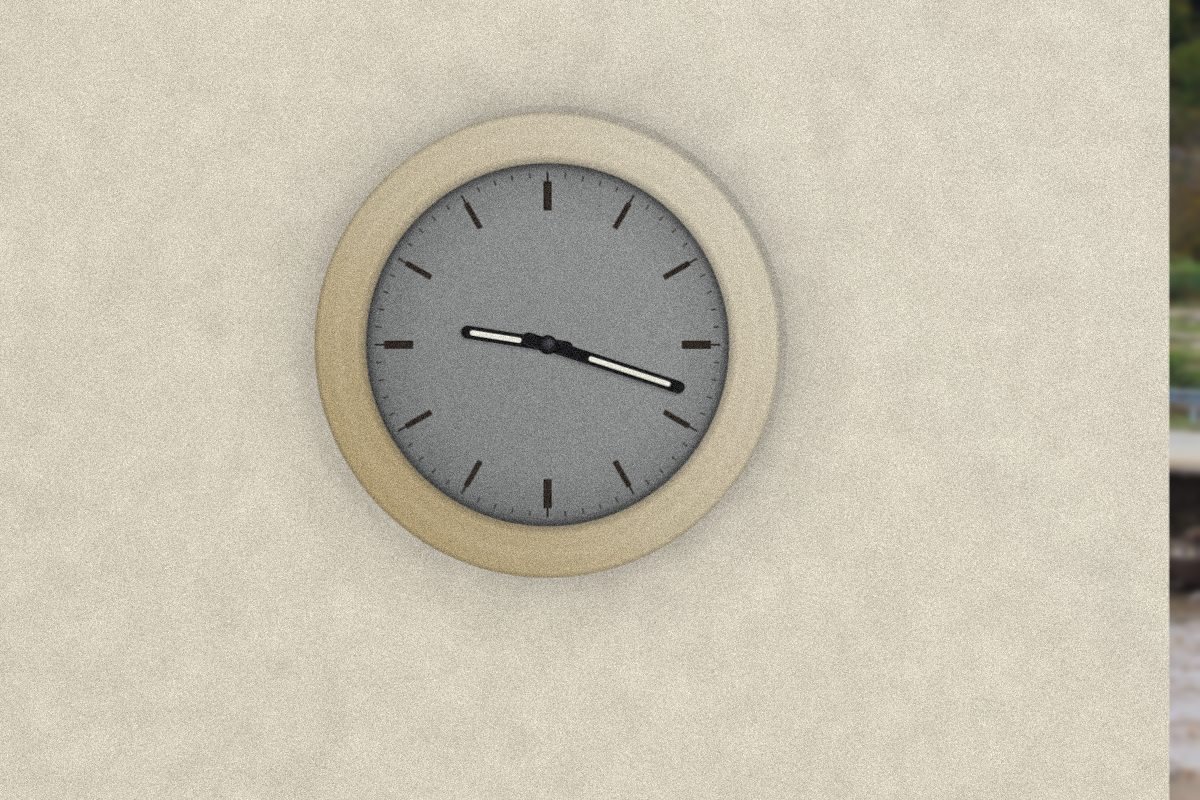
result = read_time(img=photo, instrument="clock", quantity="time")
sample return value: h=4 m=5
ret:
h=9 m=18
